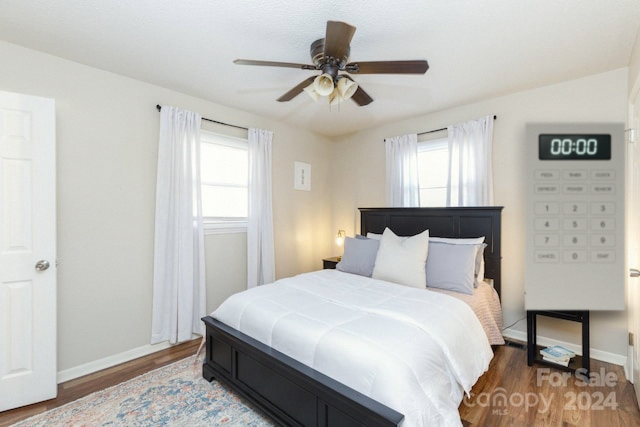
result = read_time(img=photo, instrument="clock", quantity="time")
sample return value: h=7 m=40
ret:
h=0 m=0
